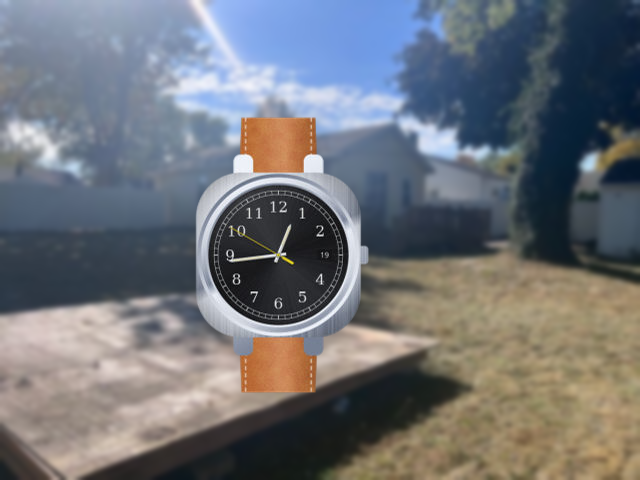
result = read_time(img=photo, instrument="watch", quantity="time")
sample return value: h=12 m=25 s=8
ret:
h=12 m=43 s=50
